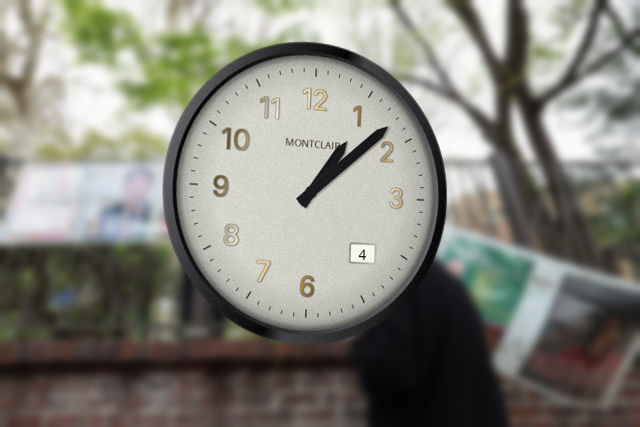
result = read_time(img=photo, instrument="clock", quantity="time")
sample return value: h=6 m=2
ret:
h=1 m=8
